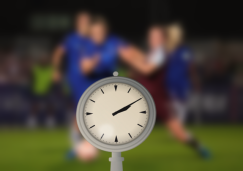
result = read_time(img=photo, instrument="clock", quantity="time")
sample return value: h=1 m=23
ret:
h=2 m=10
